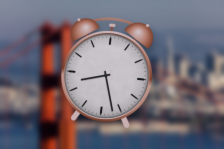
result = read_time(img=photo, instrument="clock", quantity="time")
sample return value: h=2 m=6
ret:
h=8 m=27
